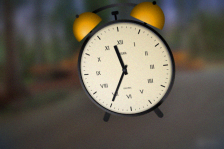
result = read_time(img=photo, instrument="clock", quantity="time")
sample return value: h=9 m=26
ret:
h=11 m=35
